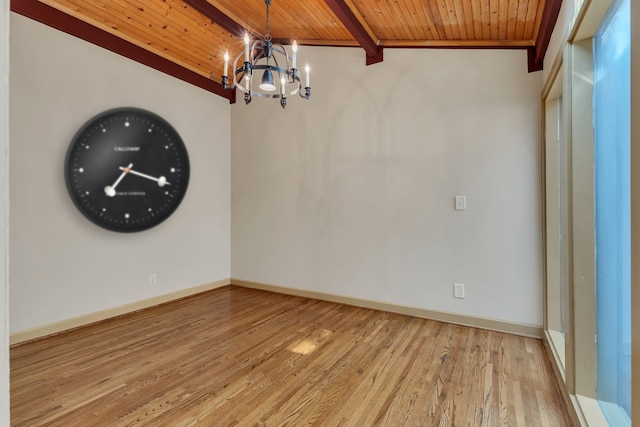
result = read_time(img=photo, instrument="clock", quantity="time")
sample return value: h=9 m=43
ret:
h=7 m=18
